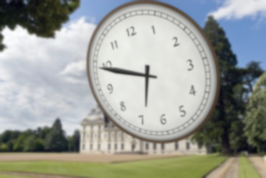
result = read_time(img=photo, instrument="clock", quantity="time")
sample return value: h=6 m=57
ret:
h=6 m=49
